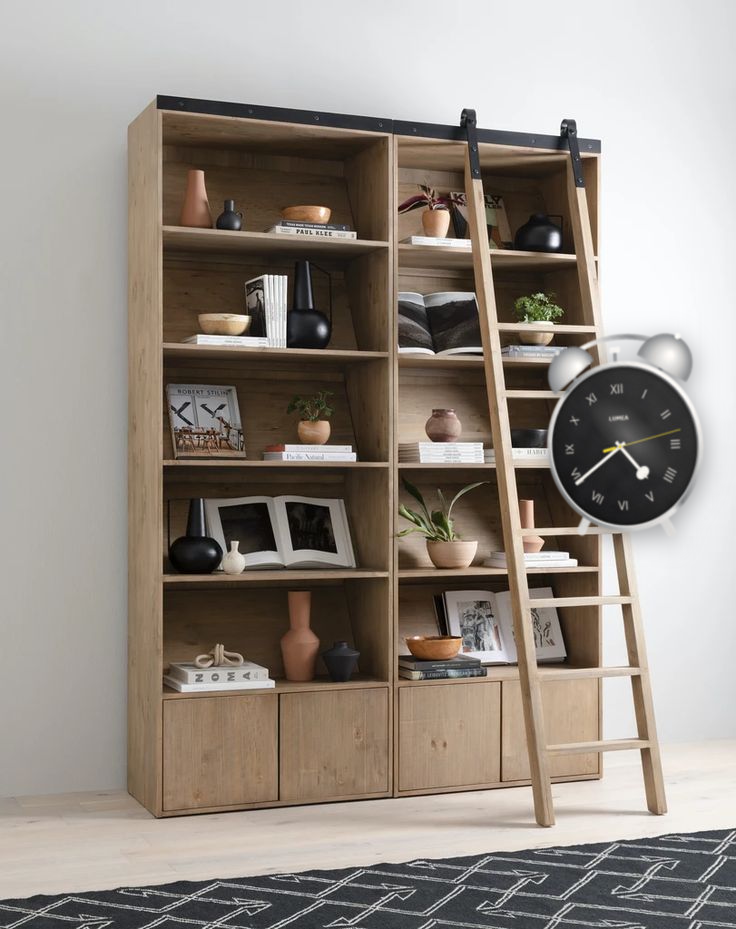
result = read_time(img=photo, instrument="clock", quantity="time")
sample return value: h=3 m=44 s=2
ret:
h=4 m=39 s=13
